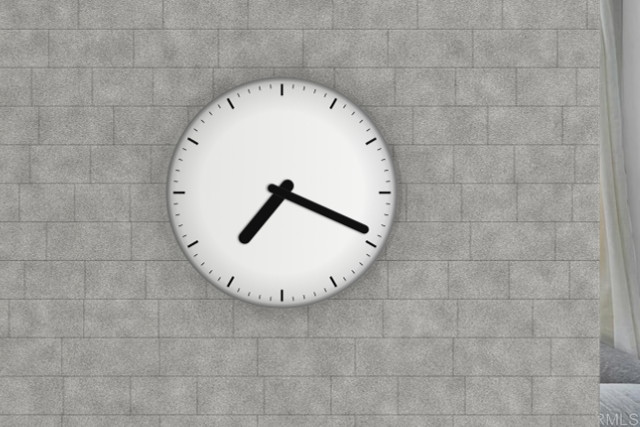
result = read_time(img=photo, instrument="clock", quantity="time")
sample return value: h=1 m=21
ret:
h=7 m=19
